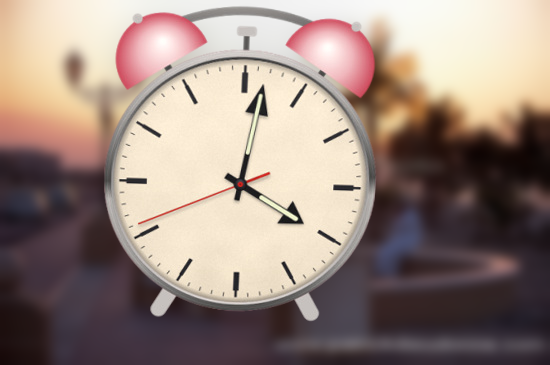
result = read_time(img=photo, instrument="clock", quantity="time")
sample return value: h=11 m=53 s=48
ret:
h=4 m=1 s=41
